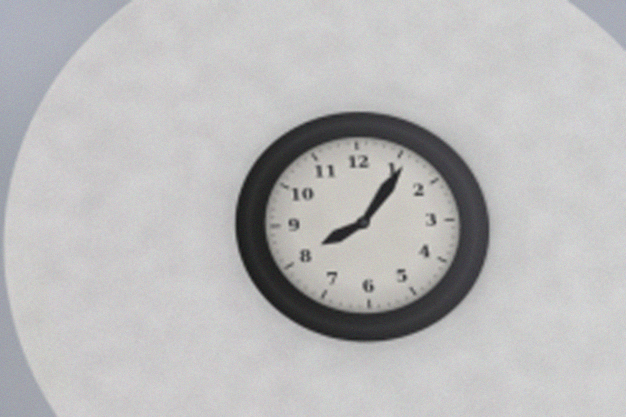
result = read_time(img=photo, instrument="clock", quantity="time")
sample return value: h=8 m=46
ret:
h=8 m=6
